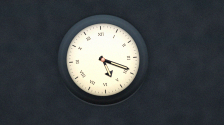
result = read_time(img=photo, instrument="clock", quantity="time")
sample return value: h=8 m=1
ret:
h=5 m=19
